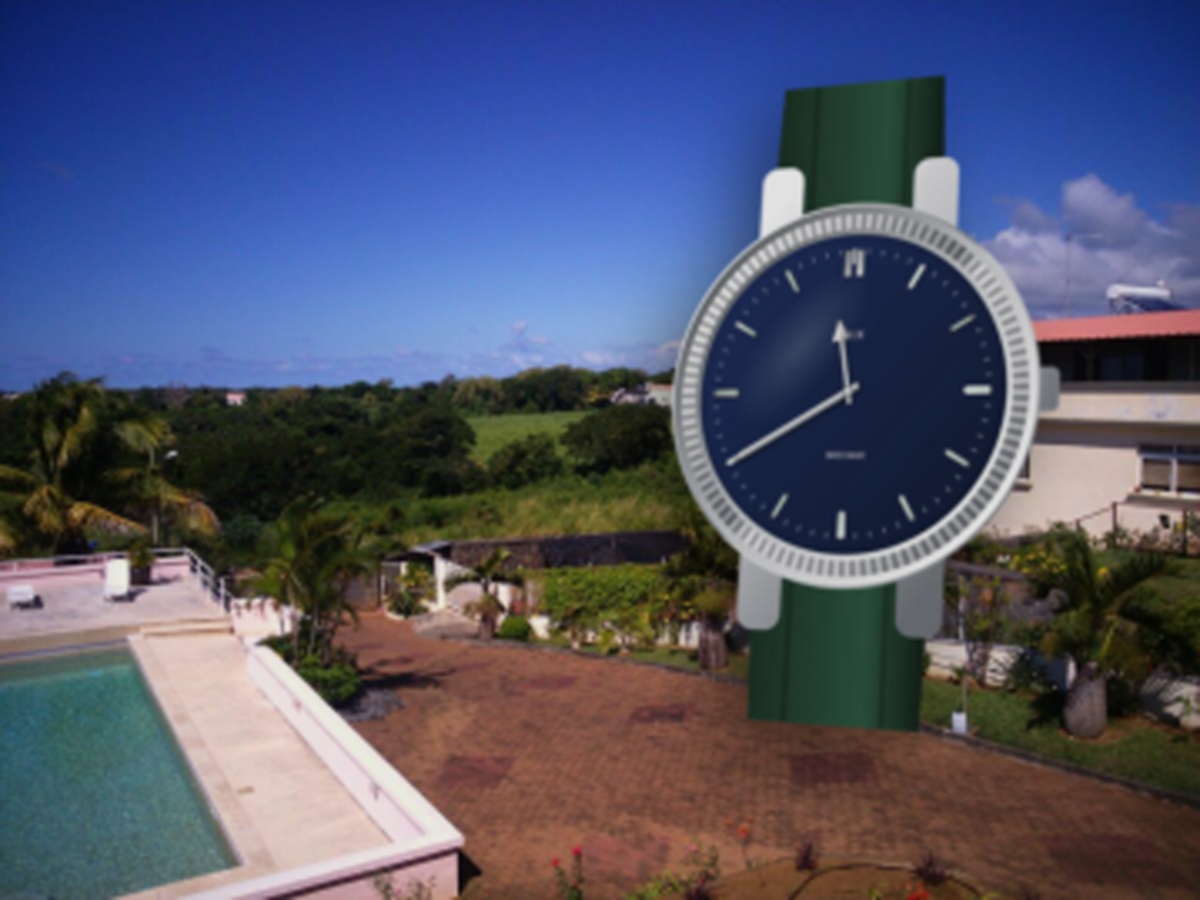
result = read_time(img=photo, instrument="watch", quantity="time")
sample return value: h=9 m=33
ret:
h=11 m=40
